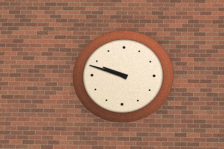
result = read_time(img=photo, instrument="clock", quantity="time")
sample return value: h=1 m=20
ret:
h=9 m=48
